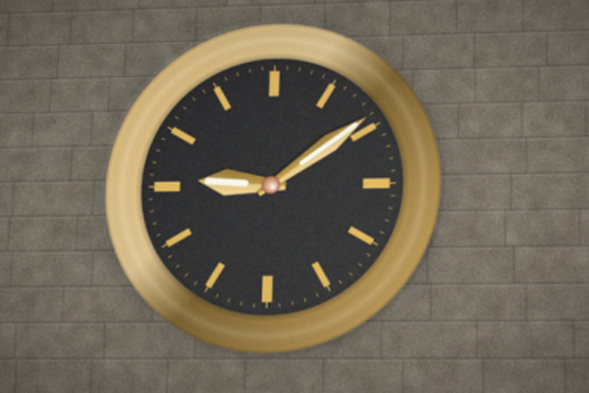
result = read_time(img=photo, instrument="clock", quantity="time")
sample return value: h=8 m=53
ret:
h=9 m=9
